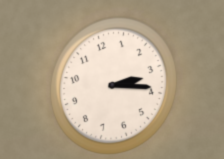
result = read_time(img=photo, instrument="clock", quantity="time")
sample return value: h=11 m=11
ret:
h=3 m=19
